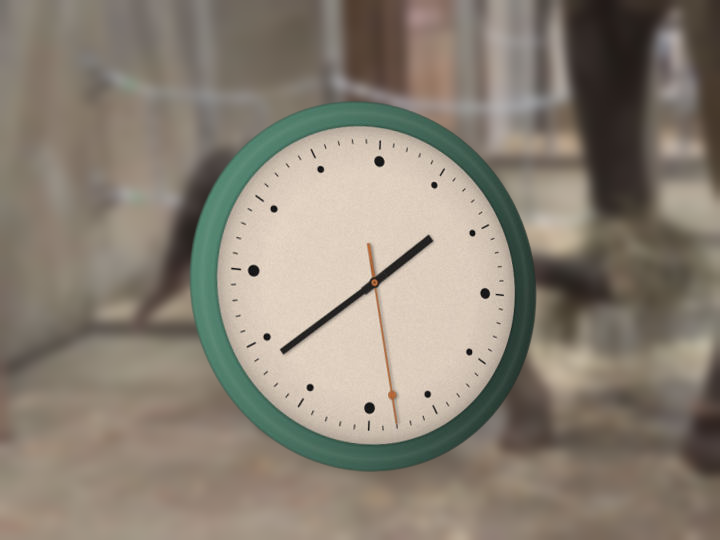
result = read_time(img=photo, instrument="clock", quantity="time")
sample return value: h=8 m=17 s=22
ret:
h=1 m=38 s=28
